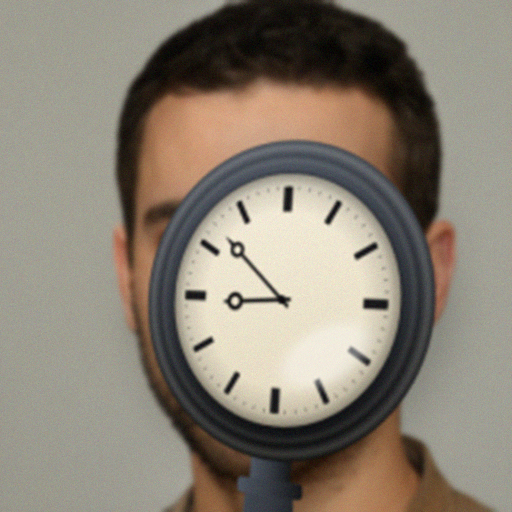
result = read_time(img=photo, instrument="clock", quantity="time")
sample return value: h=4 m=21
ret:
h=8 m=52
